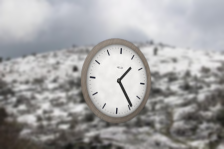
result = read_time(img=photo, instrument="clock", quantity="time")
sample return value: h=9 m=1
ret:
h=1 m=24
